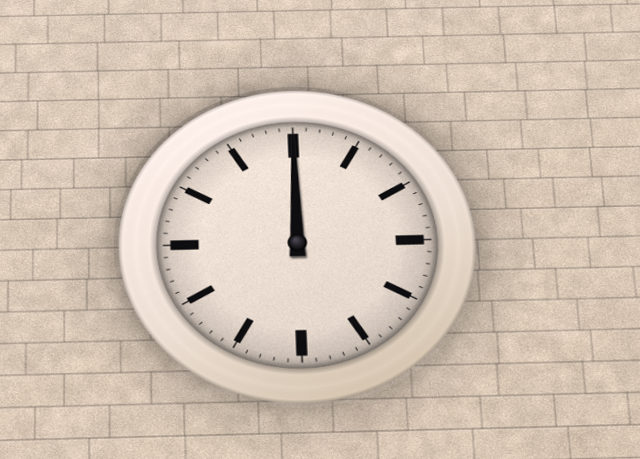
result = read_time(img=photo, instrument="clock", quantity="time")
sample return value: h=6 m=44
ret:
h=12 m=0
